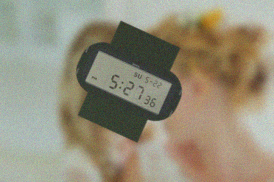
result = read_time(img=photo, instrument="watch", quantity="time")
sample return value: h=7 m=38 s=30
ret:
h=5 m=27 s=36
